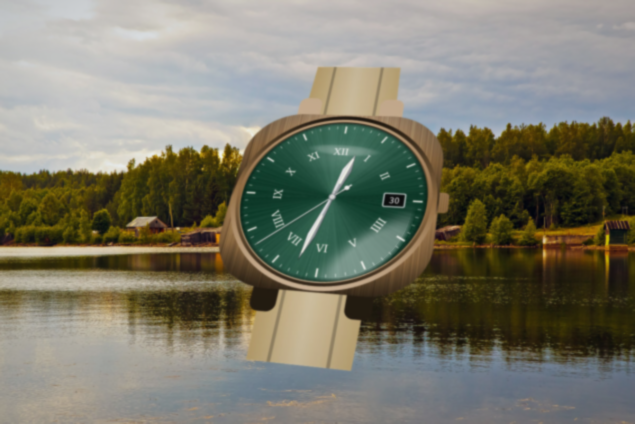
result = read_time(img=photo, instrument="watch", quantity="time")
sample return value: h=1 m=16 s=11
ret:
h=12 m=32 s=38
